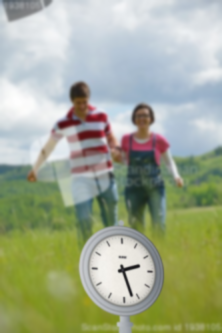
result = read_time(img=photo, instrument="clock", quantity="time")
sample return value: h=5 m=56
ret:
h=2 m=27
